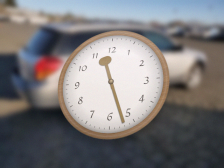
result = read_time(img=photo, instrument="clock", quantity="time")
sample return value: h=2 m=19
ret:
h=11 m=27
